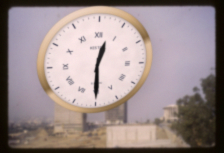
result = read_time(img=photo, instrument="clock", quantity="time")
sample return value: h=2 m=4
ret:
h=12 m=30
